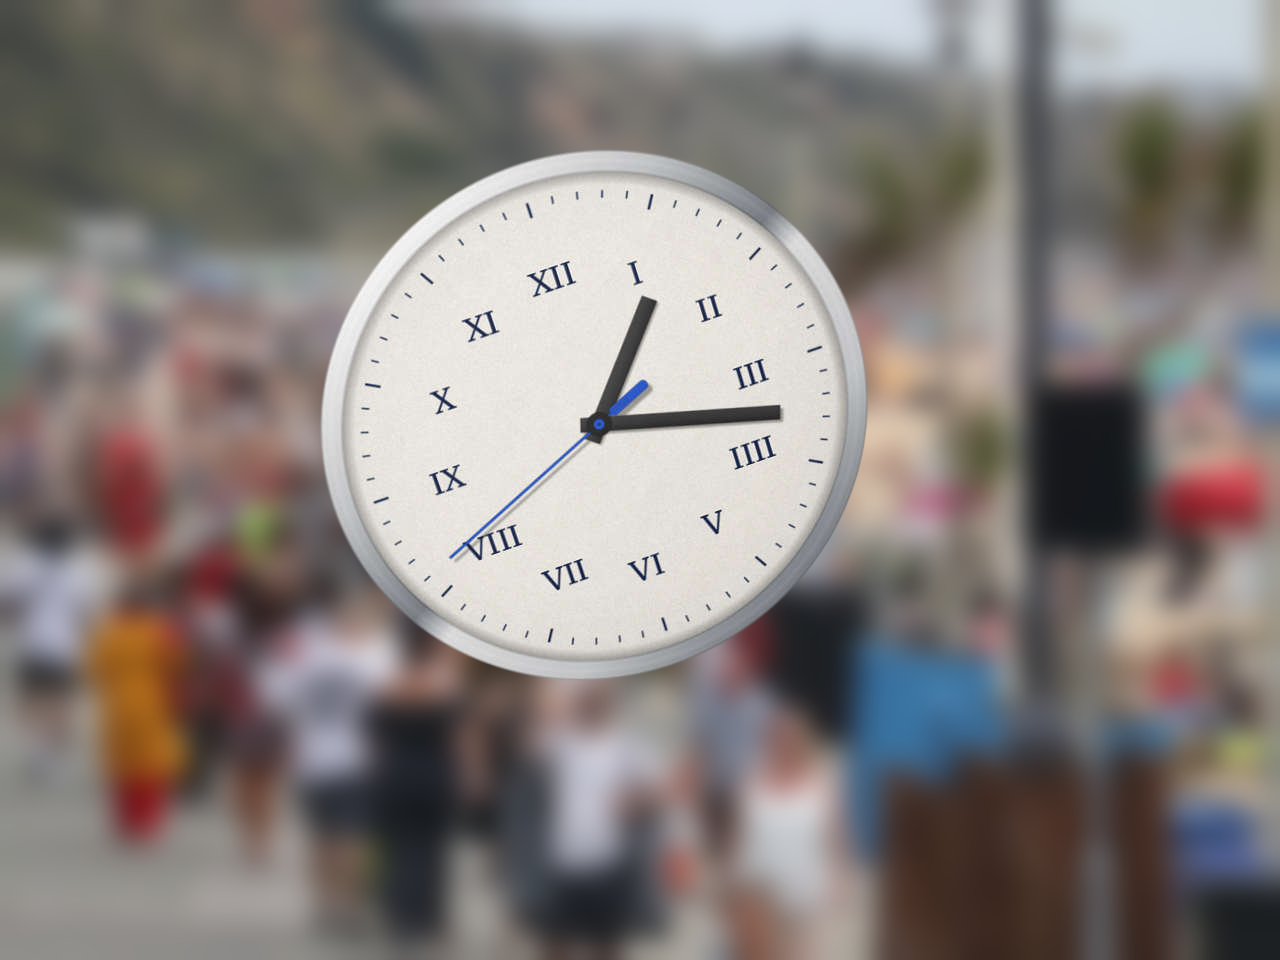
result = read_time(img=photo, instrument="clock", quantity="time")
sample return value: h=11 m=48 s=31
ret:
h=1 m=17 s=41
